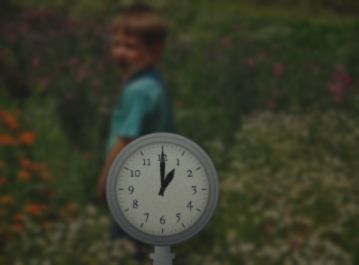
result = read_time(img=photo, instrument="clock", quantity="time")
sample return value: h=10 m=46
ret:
h=1 m=0
